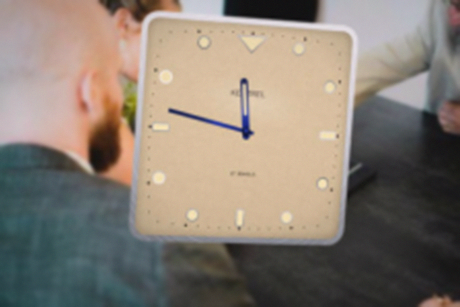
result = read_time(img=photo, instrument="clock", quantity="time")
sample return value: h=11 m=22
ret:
h=11 m=47
